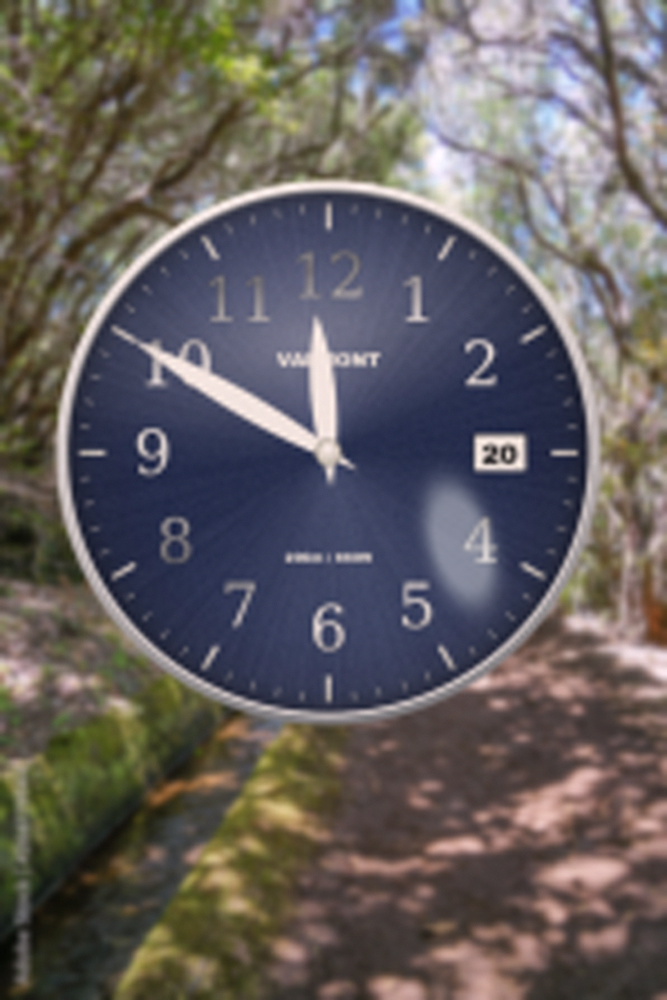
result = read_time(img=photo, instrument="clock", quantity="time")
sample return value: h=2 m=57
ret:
h=11 m=50
